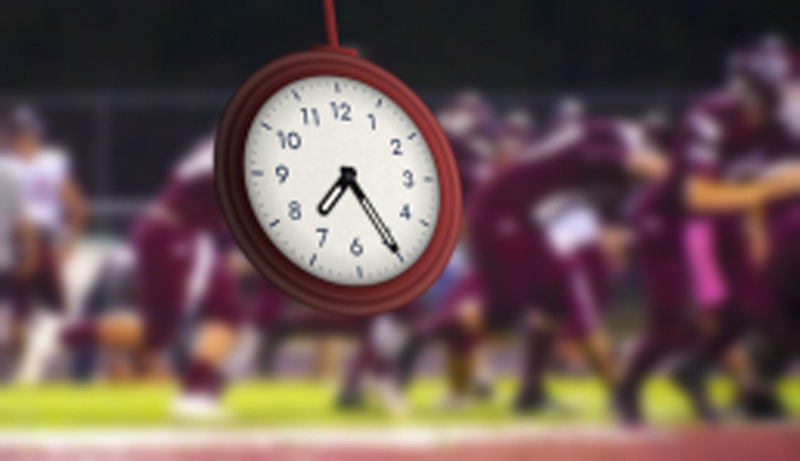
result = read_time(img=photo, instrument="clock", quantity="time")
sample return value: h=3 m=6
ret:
h=7 m=25
